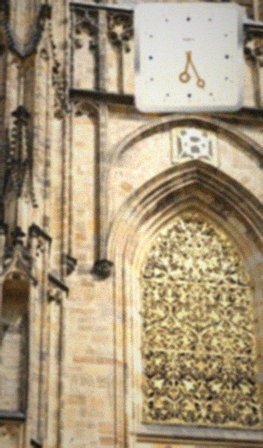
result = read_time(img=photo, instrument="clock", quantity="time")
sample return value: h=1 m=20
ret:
h=6 m=26
